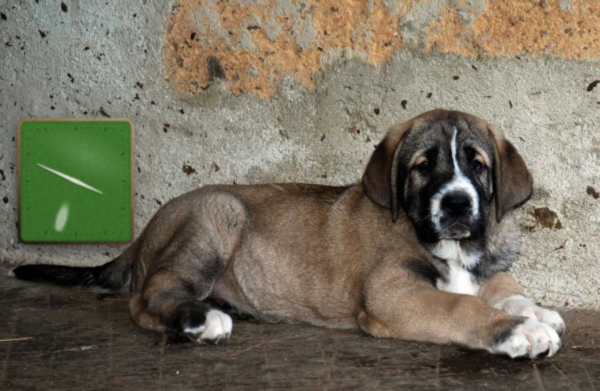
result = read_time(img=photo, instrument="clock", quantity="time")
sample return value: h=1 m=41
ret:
h=3 m=49
